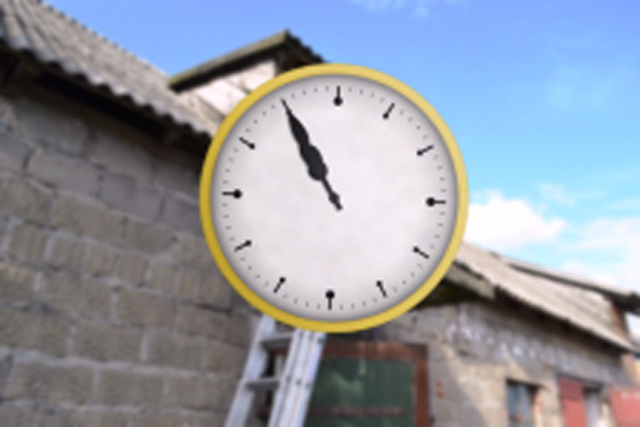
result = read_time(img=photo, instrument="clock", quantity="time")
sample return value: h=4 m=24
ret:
h=10 m=55
